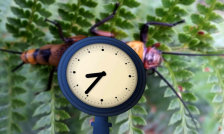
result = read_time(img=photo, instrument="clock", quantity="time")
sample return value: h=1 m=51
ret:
h=8 m=36
